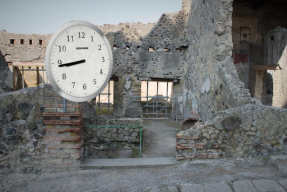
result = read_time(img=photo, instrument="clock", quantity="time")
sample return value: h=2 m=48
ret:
h=8 m=44
